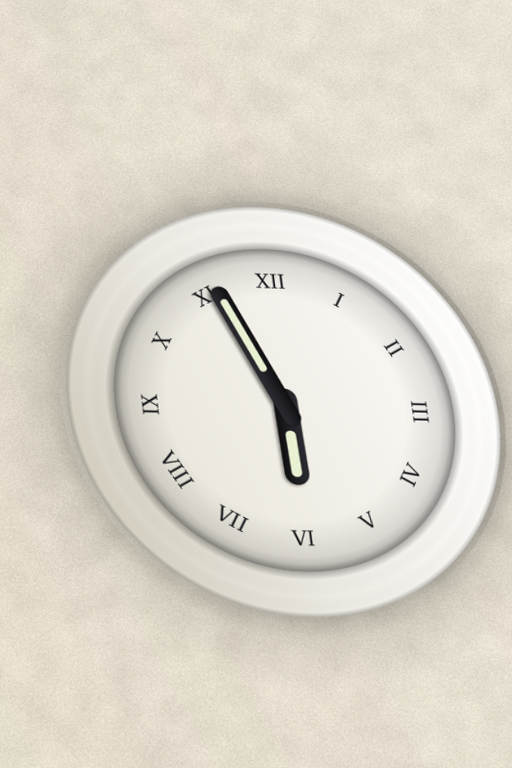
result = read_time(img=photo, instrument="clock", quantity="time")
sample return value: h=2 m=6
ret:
h=5 m=56
